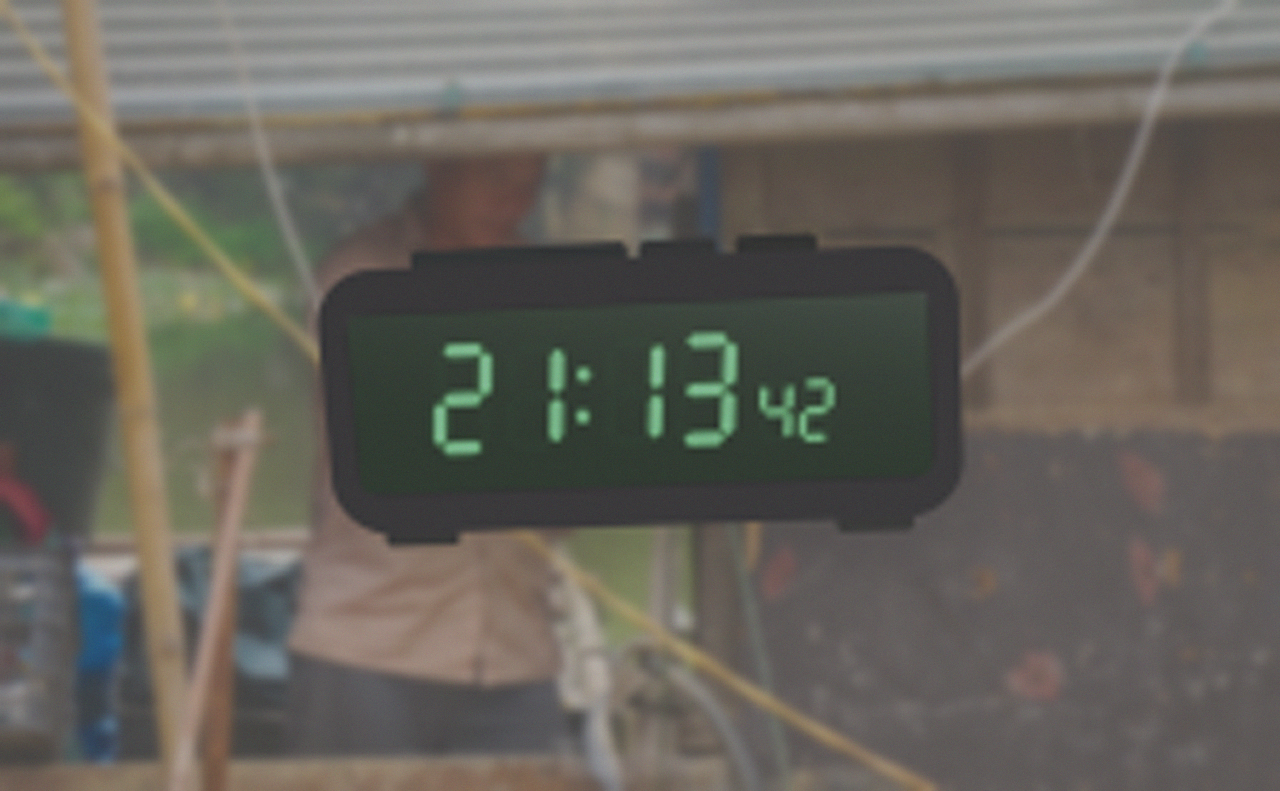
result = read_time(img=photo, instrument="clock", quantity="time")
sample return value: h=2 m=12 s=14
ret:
h=21 m=13 s=42
